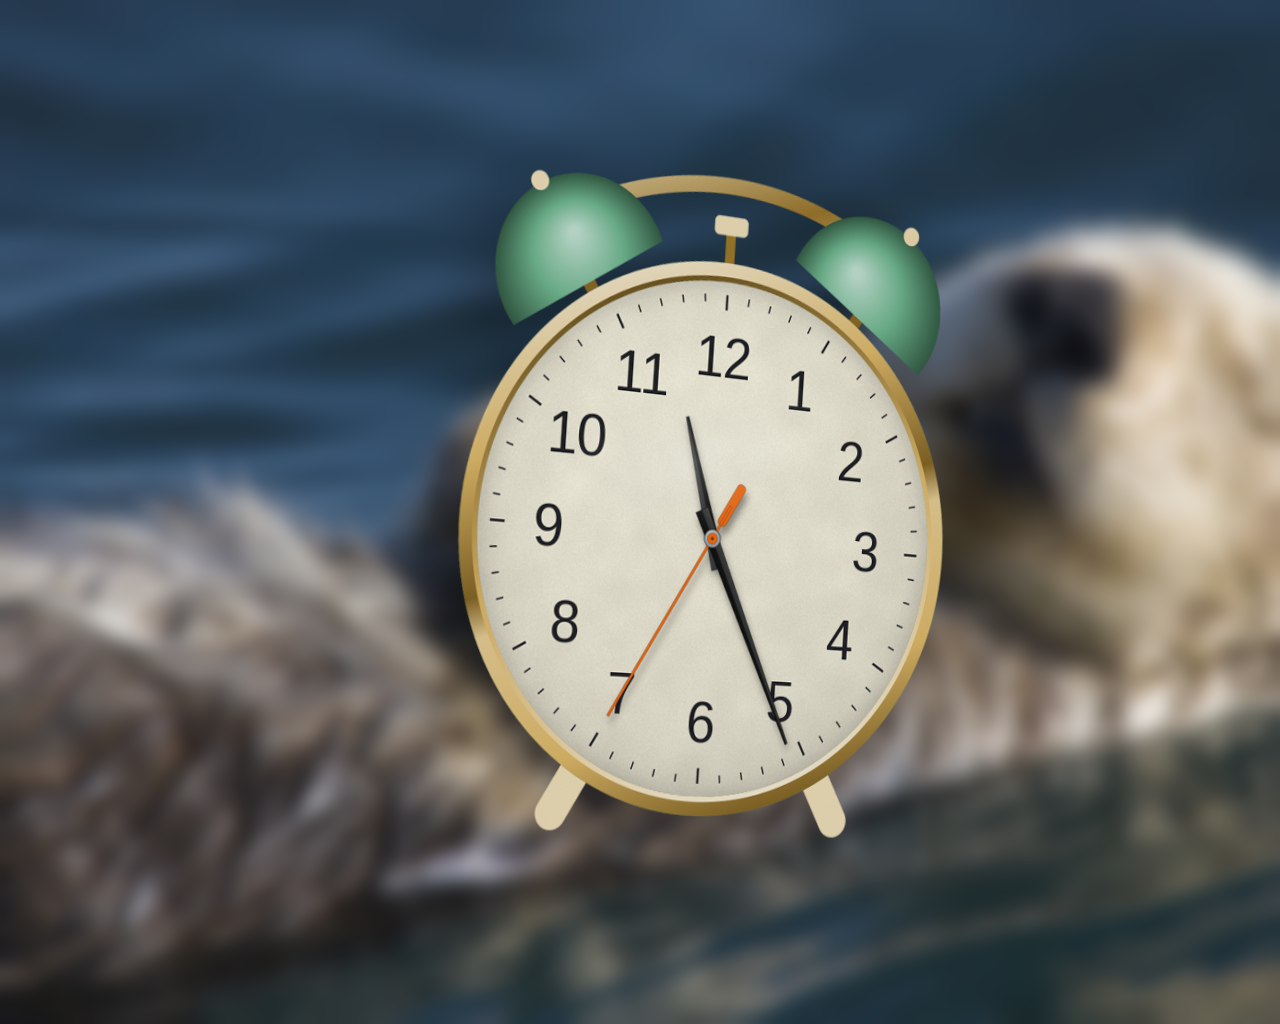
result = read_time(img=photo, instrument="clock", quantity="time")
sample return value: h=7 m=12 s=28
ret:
h=11 m=25 s=35
